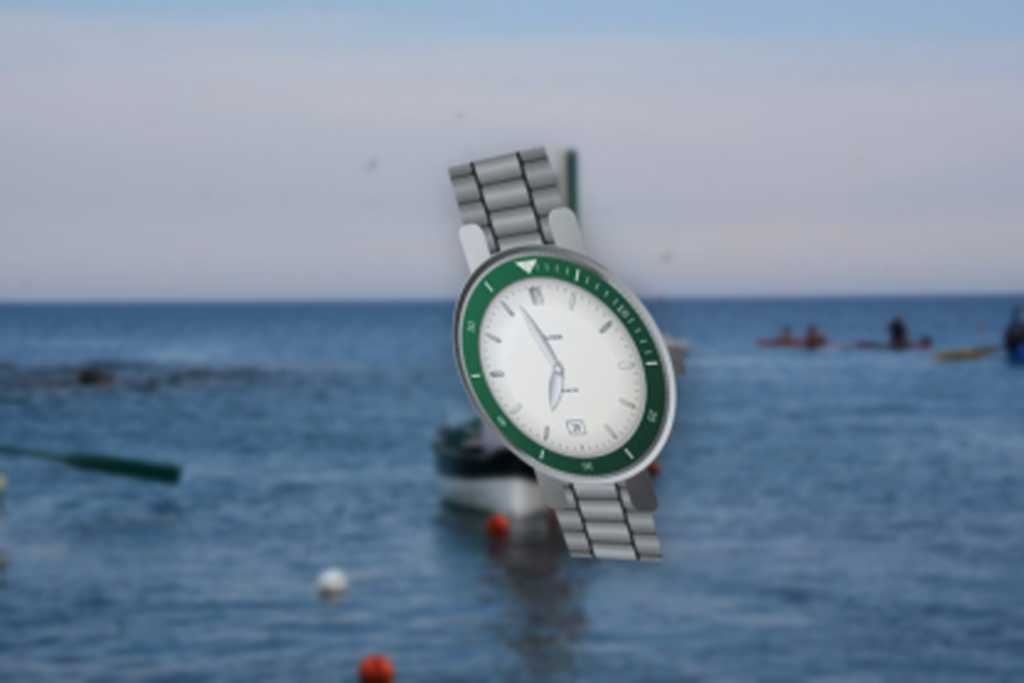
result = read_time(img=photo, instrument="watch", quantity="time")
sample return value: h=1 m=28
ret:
h=6 m=57
